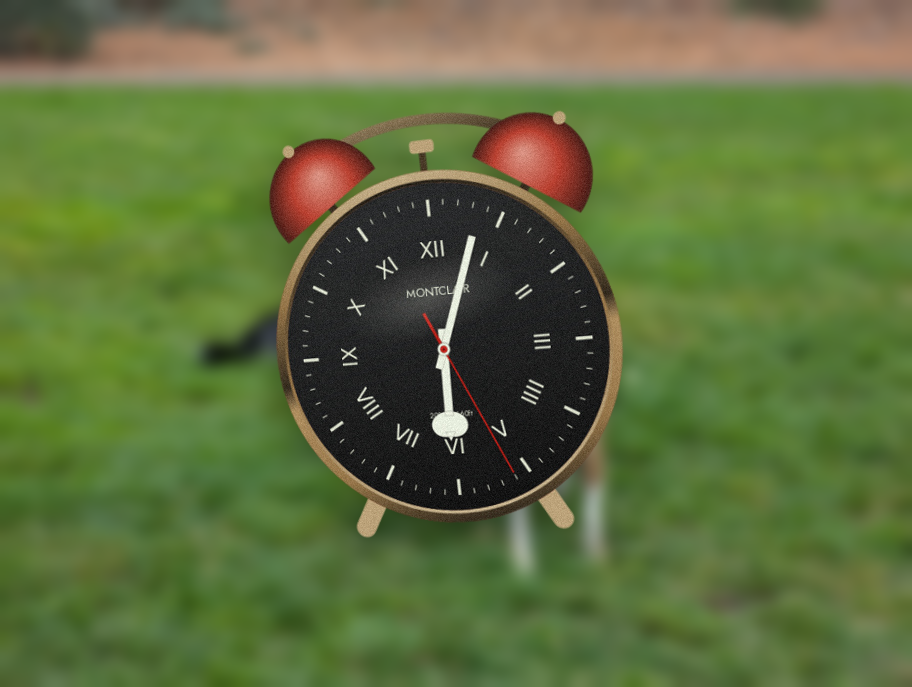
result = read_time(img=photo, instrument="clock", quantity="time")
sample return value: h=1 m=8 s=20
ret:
h=6 m=3 s=26
